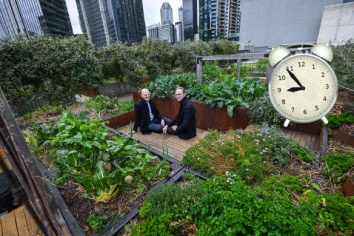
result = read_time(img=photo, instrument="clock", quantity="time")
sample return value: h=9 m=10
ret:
h=8 m=54
